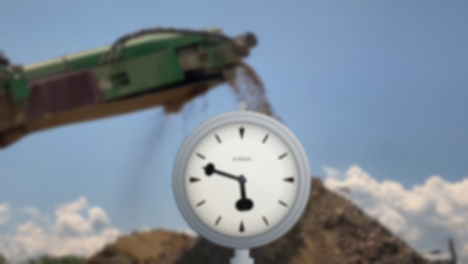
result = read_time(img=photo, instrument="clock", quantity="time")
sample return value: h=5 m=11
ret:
h=5 m=48
